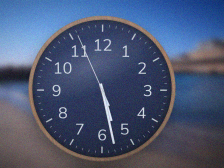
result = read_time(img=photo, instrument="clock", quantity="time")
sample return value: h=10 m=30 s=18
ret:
h=5 m=27 s=56
